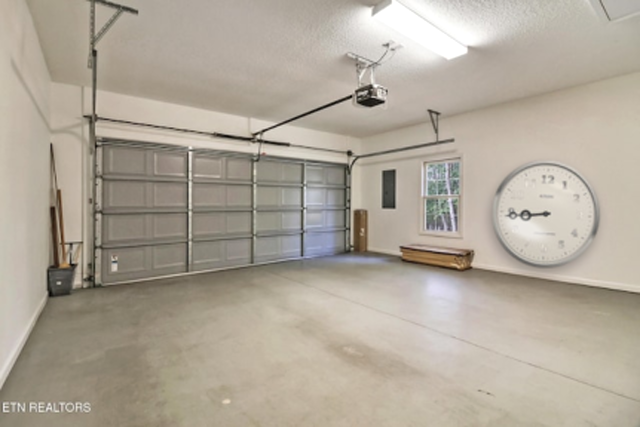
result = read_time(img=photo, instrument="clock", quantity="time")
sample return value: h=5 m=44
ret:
h=8 m=44
